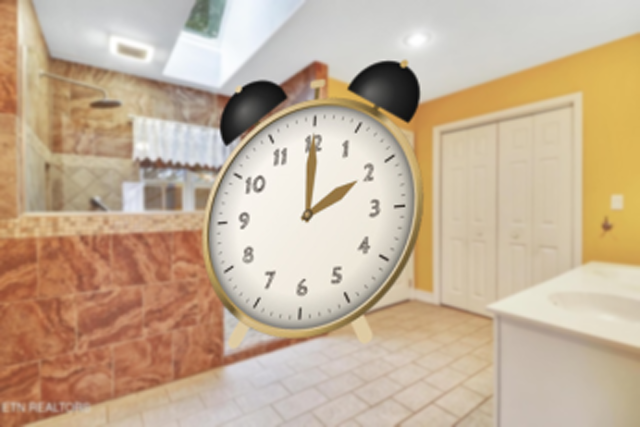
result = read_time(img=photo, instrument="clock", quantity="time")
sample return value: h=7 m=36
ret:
h=2 m=0
